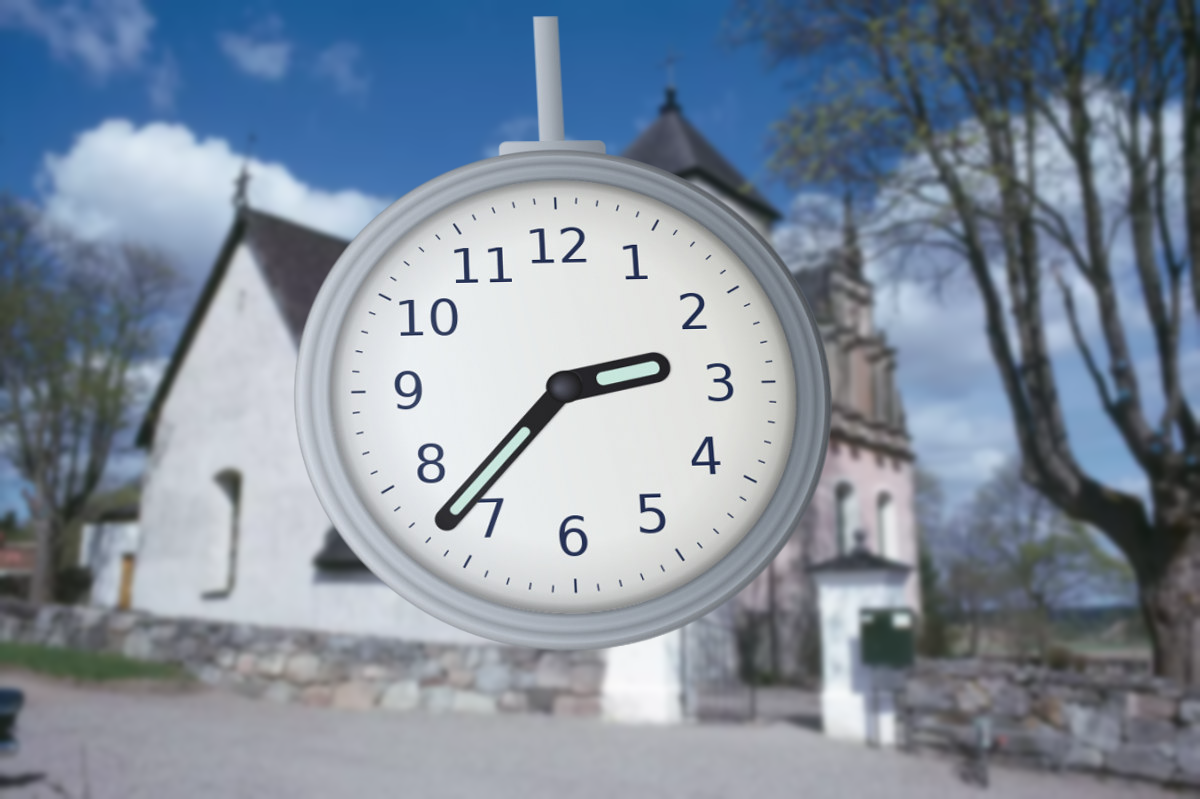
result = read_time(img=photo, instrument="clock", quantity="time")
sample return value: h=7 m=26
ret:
h=2 m=37
